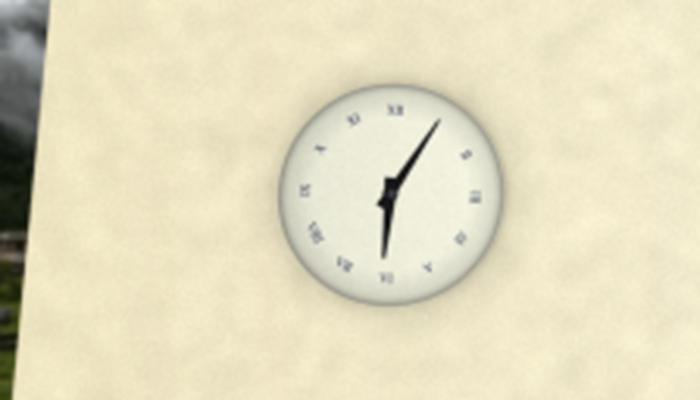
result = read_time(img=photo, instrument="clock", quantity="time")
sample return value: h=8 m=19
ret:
h=6 m=5
